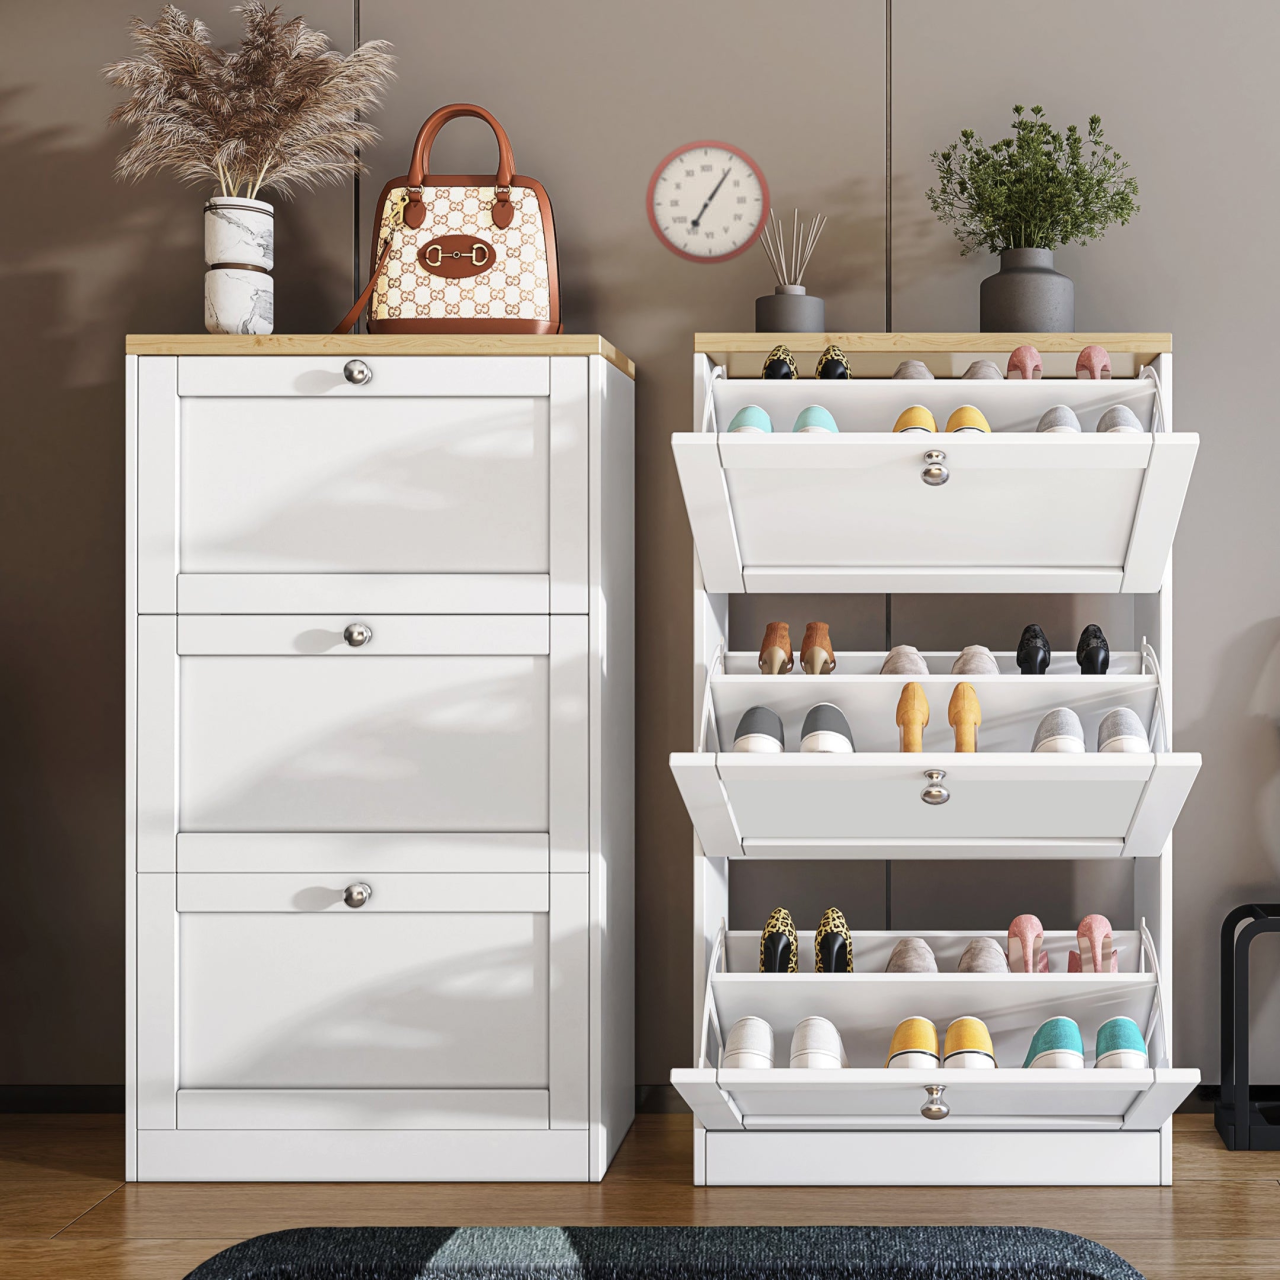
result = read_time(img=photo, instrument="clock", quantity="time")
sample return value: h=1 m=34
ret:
h=7 m=6
